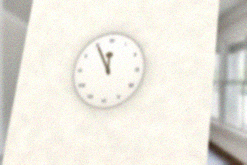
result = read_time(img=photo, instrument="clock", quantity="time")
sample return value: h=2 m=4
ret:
h=11 m=55
